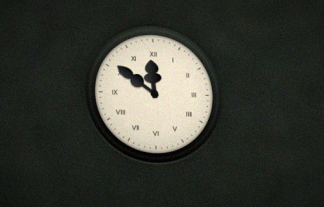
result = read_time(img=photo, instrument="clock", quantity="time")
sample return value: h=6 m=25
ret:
h=11 m=51
